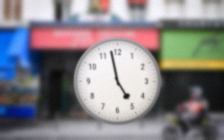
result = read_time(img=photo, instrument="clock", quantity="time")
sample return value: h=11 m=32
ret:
h=4 m=58
